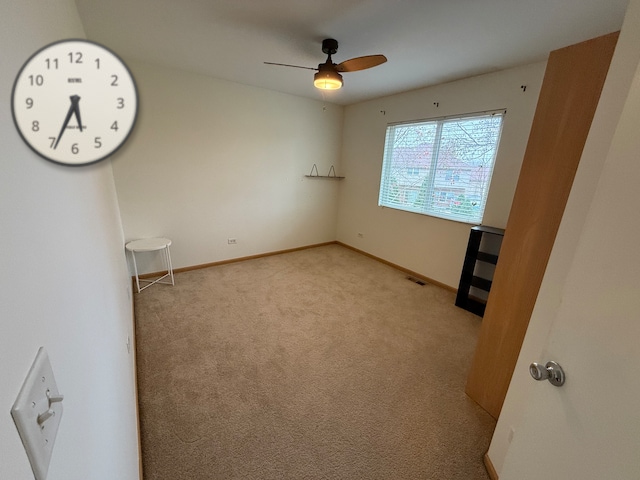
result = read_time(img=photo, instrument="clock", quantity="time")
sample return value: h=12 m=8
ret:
h=5 m=34
